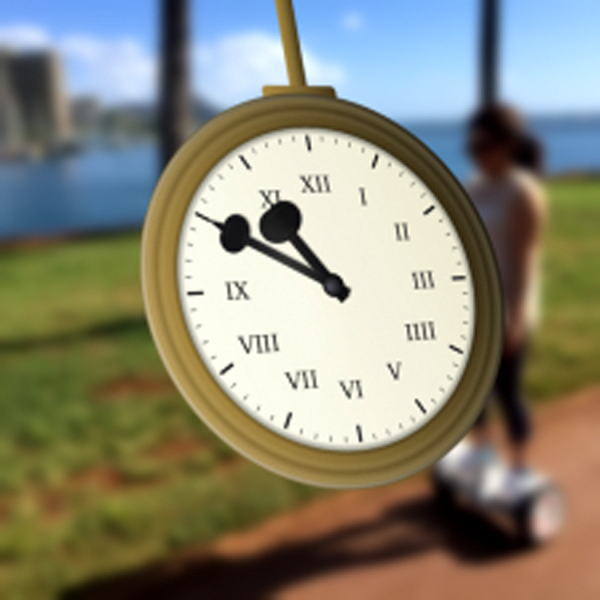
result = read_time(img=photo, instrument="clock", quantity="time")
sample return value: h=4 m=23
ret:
h=10 m=50
